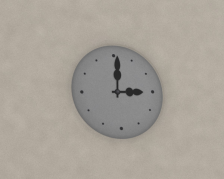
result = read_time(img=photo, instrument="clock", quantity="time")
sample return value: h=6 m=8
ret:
h=3 m=1
